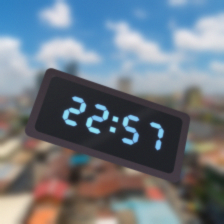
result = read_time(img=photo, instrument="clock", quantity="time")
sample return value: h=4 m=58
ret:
h=22 m=57
